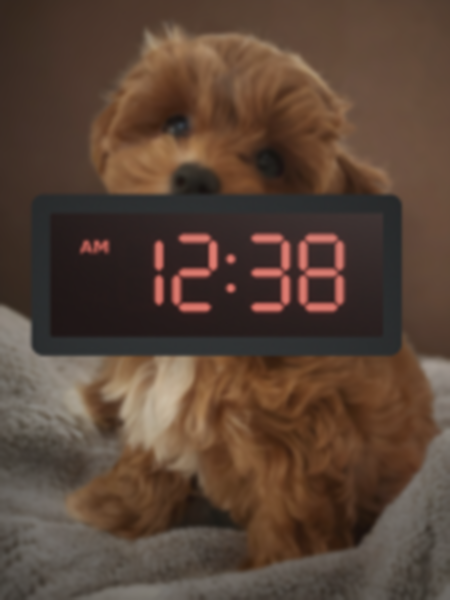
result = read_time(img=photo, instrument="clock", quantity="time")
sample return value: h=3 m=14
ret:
h=12 m=38
